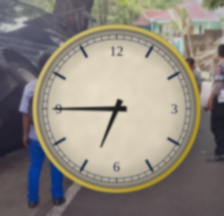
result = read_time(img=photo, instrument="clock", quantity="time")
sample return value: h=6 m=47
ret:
h=6 m=45
